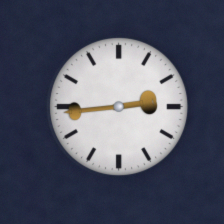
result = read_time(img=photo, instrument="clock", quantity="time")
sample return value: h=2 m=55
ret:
h=2 m=44
